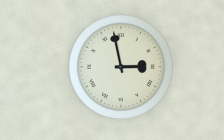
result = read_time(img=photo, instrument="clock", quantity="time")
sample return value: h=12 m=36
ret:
h=2 m=58
